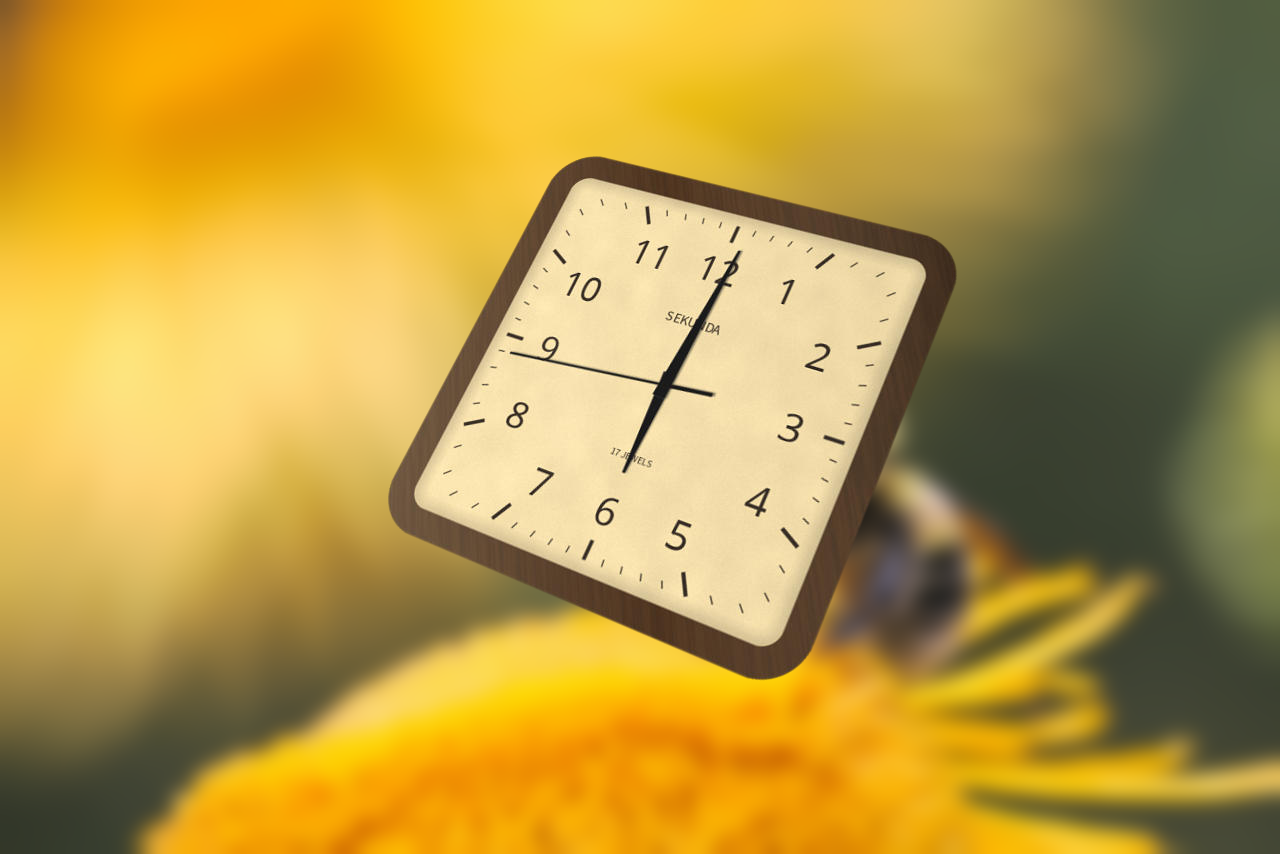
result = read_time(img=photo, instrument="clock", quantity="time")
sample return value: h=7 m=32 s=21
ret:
h=6 m=0 s=44
